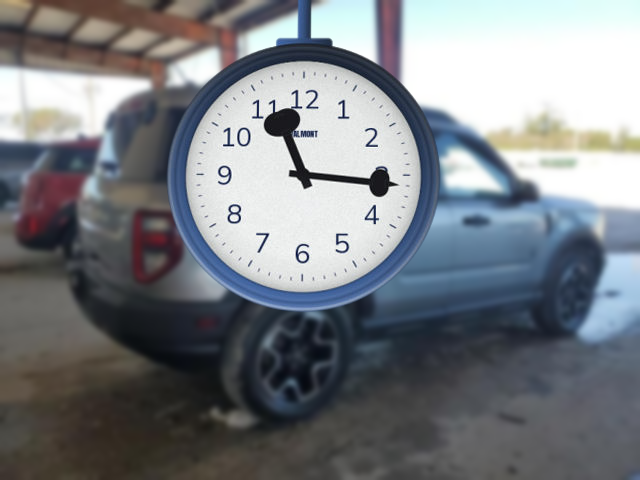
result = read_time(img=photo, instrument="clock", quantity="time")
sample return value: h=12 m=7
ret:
h=11 m=16
